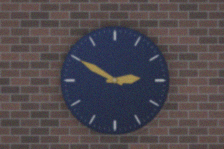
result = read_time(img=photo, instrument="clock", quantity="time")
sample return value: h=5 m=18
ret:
h=2 m=50
